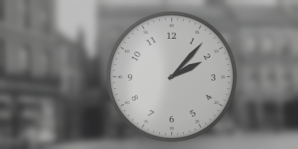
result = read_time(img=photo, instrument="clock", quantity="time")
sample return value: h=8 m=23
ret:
h=2 m=7
